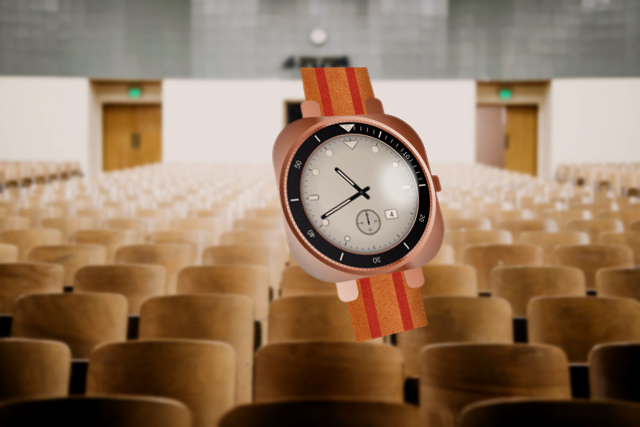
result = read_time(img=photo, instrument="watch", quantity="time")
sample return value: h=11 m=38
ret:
h=10 m=41
